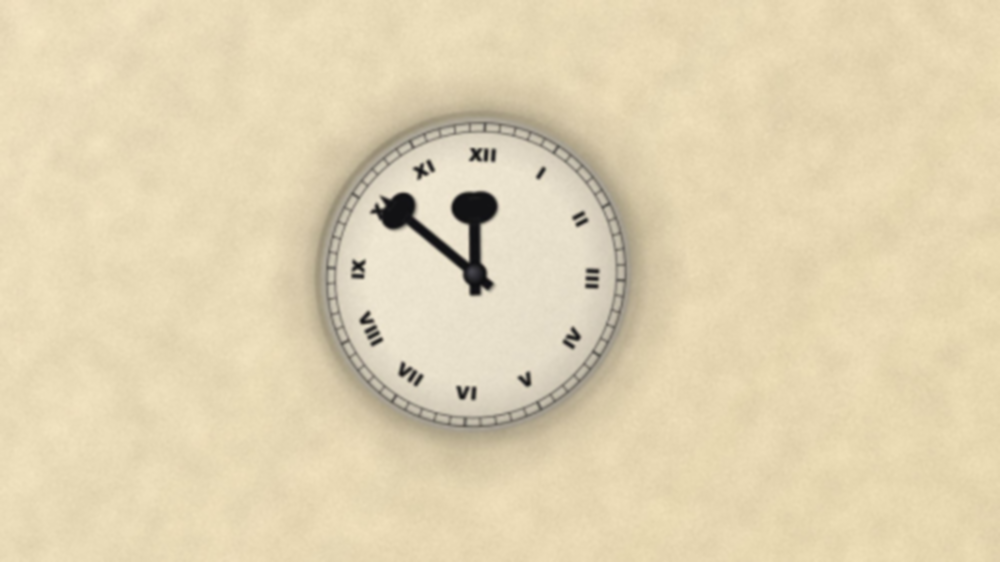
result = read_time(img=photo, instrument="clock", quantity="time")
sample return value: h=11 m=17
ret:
h=11 m=51
